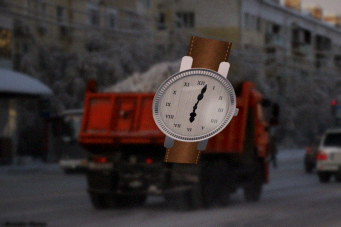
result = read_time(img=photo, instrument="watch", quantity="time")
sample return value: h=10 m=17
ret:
h=6 m=2
